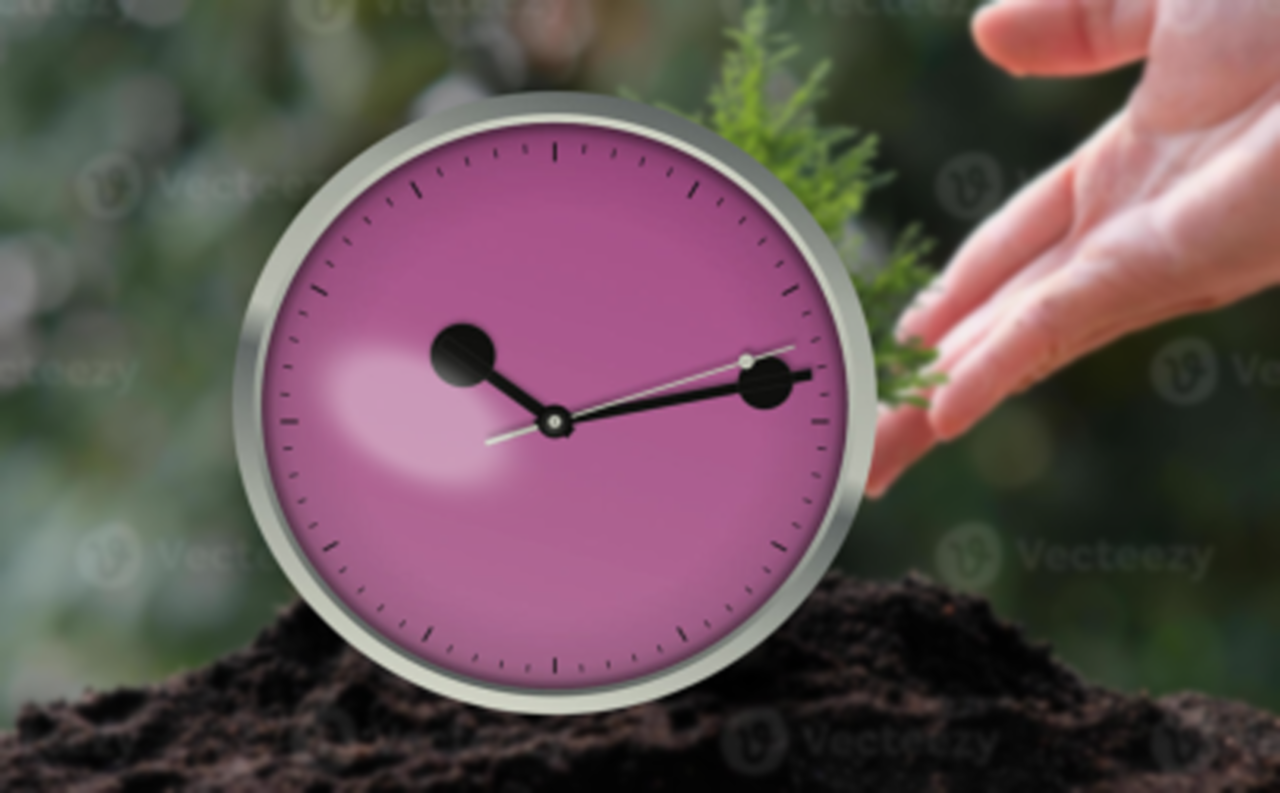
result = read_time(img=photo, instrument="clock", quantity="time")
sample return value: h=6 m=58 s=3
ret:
h=10 m=13 s=12
